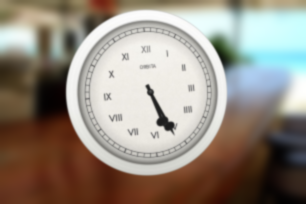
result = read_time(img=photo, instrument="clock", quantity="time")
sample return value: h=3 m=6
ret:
h=5 m=26
